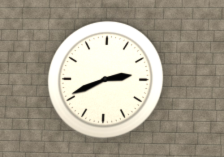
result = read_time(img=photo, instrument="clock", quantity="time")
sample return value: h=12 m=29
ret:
h=2 m=41
